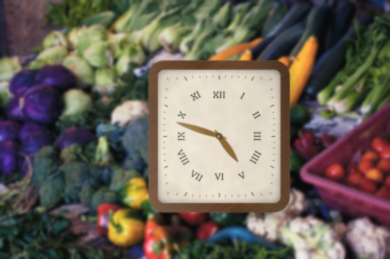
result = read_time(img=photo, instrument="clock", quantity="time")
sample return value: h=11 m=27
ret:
h=4 m=48
